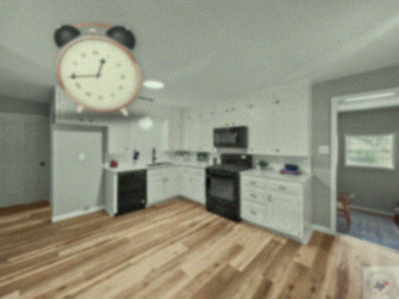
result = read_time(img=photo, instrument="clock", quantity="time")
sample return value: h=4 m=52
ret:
h=12 m=44
